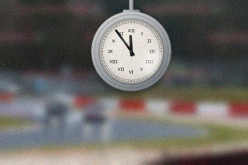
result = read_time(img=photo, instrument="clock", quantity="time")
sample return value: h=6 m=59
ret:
h=11 m=54
